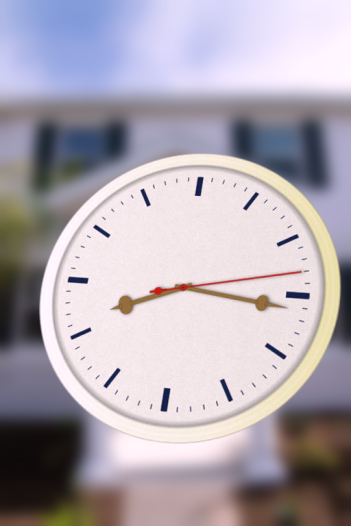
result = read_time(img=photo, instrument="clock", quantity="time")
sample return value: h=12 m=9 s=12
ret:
h=8 m=16 s=13
